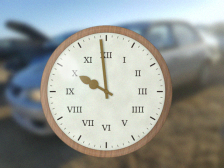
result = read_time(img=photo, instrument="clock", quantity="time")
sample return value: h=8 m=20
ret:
h=9 m=59
